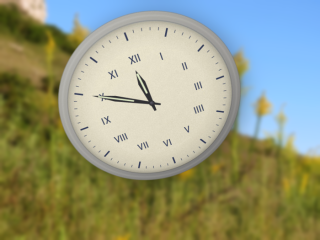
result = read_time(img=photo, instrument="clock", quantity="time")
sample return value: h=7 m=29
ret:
h=11 m=50
